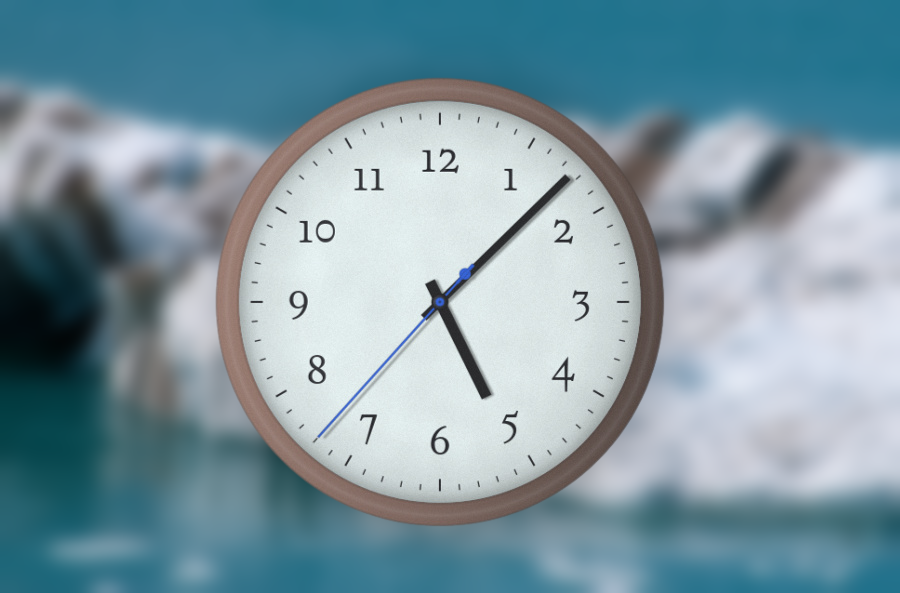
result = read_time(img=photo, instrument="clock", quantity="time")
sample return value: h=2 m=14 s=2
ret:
h=5 m=7 s=37
